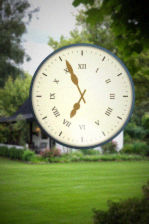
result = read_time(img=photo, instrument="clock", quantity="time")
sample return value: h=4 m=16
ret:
h=6 m=56
